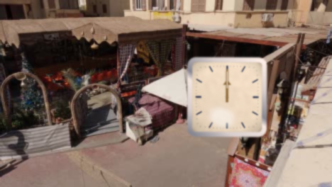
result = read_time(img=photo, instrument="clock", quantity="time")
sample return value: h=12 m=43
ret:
h=12 m=0
